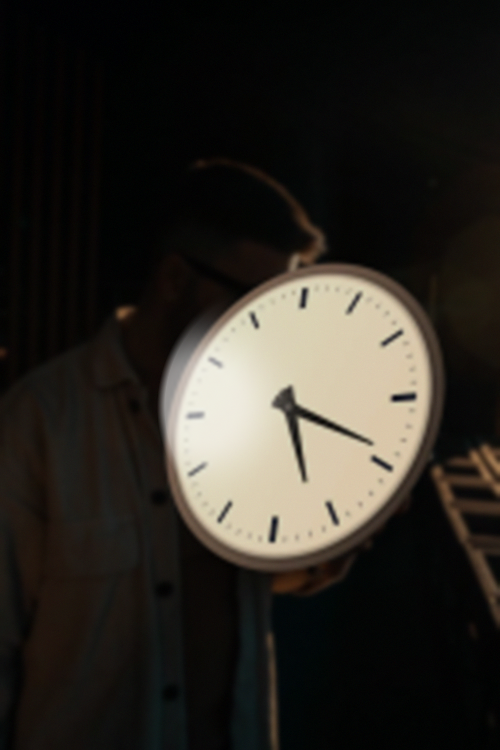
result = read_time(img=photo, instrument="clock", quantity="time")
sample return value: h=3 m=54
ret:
h=5 m=19
